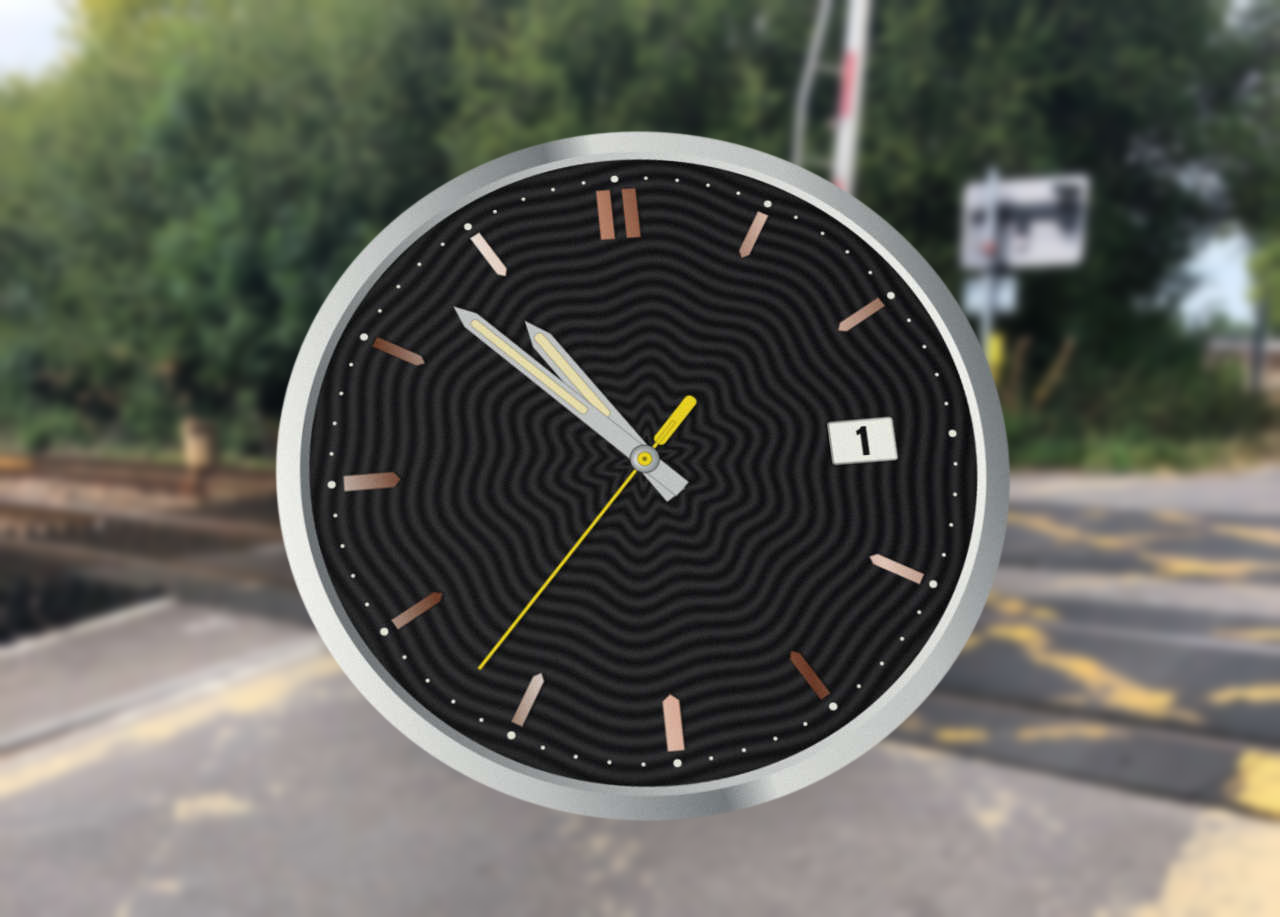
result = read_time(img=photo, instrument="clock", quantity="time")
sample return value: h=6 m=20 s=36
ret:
h=10 m=52 s=37
